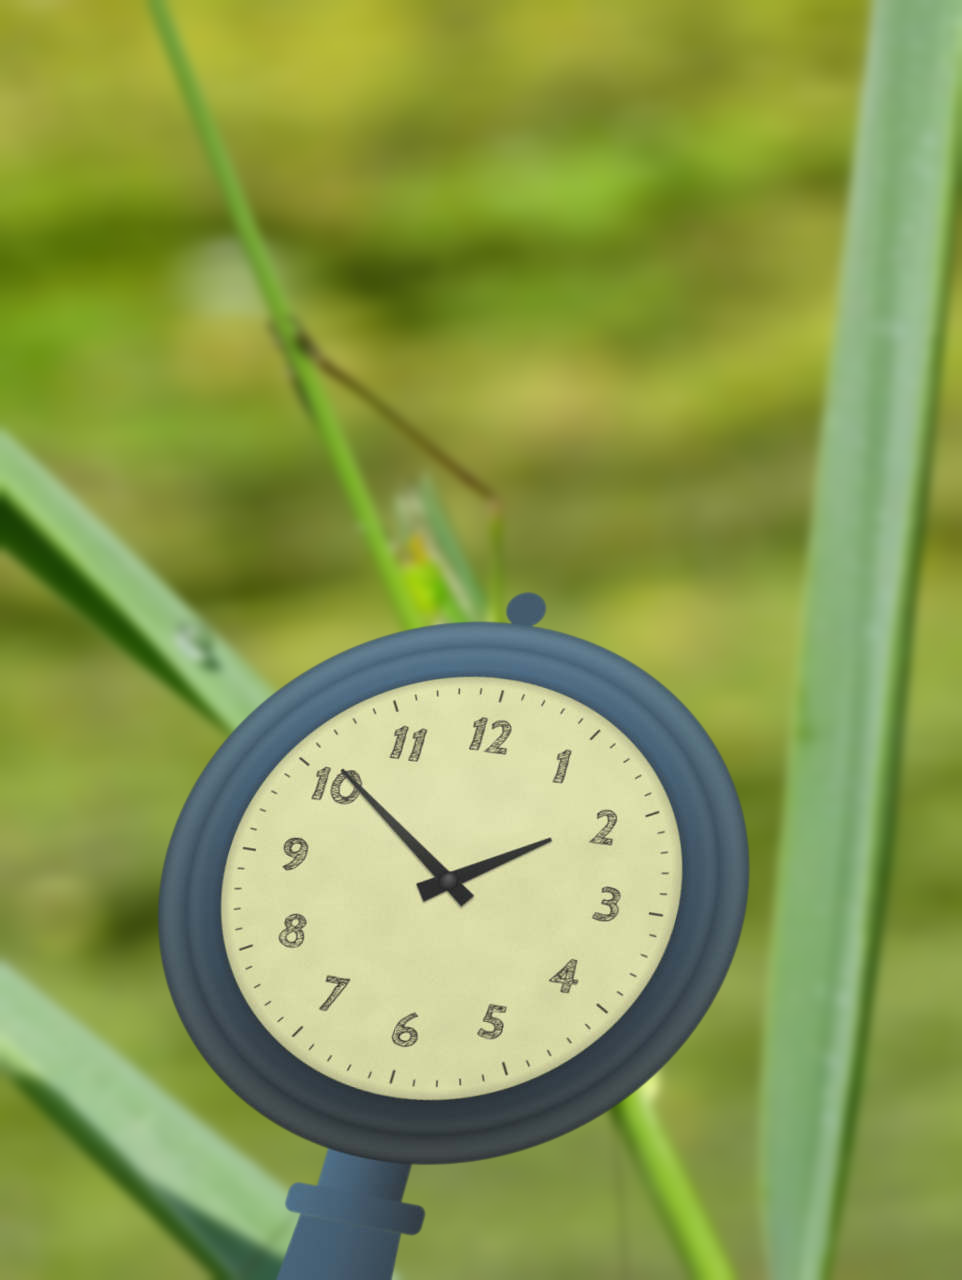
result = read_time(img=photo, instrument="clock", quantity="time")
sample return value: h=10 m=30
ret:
h=1 m=51
